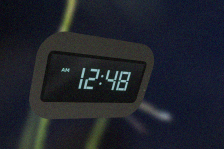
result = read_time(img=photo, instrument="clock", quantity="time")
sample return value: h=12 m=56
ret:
h=12 m=48
